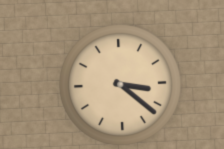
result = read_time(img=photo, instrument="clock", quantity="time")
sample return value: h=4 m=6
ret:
h=3 m=22
